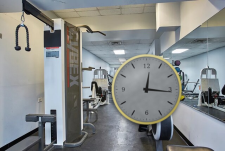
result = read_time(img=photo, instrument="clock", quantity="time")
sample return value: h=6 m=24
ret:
h=12 m=16
